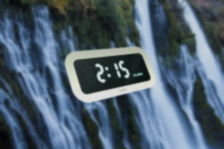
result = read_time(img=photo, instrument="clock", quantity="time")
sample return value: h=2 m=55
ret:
h=2 m=15
